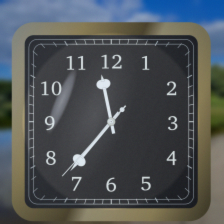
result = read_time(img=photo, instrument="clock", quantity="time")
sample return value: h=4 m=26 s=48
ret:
h=11 m=36 s=37
